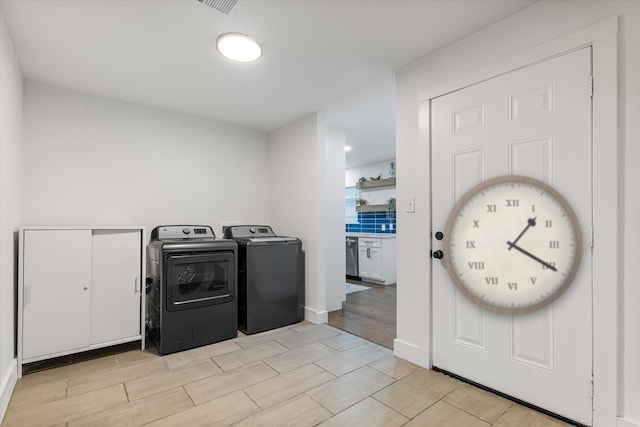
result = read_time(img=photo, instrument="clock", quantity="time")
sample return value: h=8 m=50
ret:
h=1 m=20
